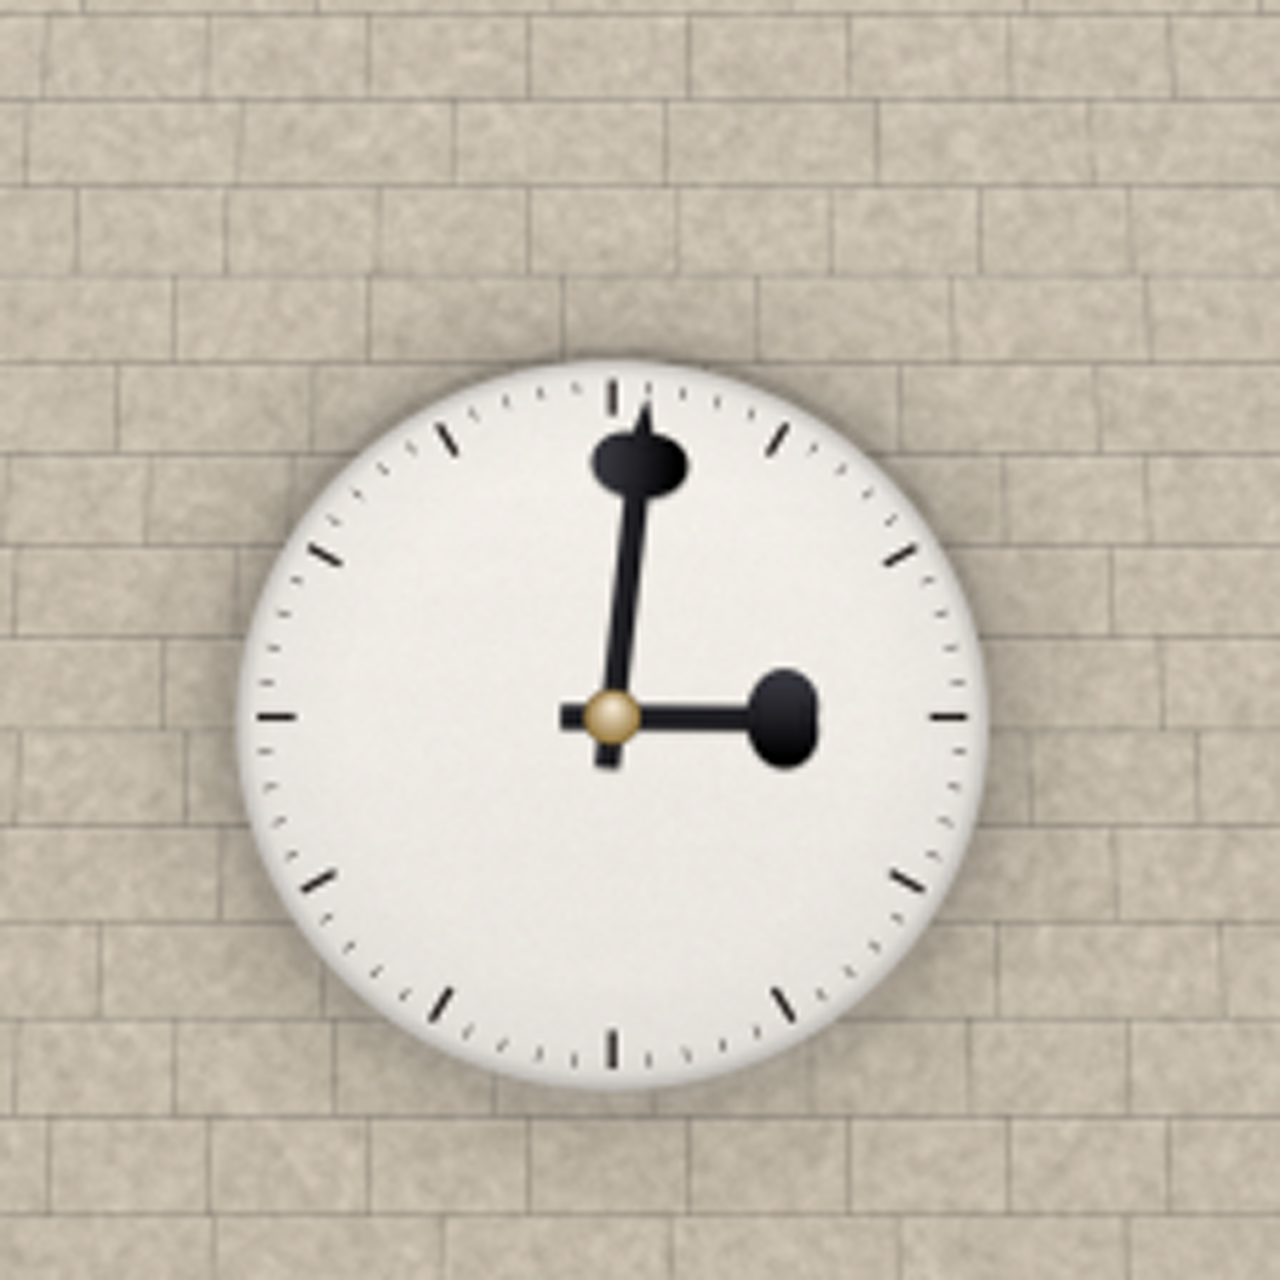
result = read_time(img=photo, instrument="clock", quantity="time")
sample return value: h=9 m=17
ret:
h=3 m=1
